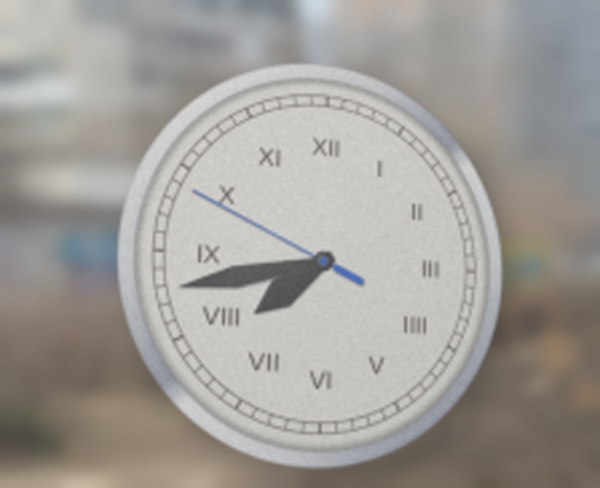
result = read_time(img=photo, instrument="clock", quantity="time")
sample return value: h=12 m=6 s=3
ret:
h=7 m=42 s=49
